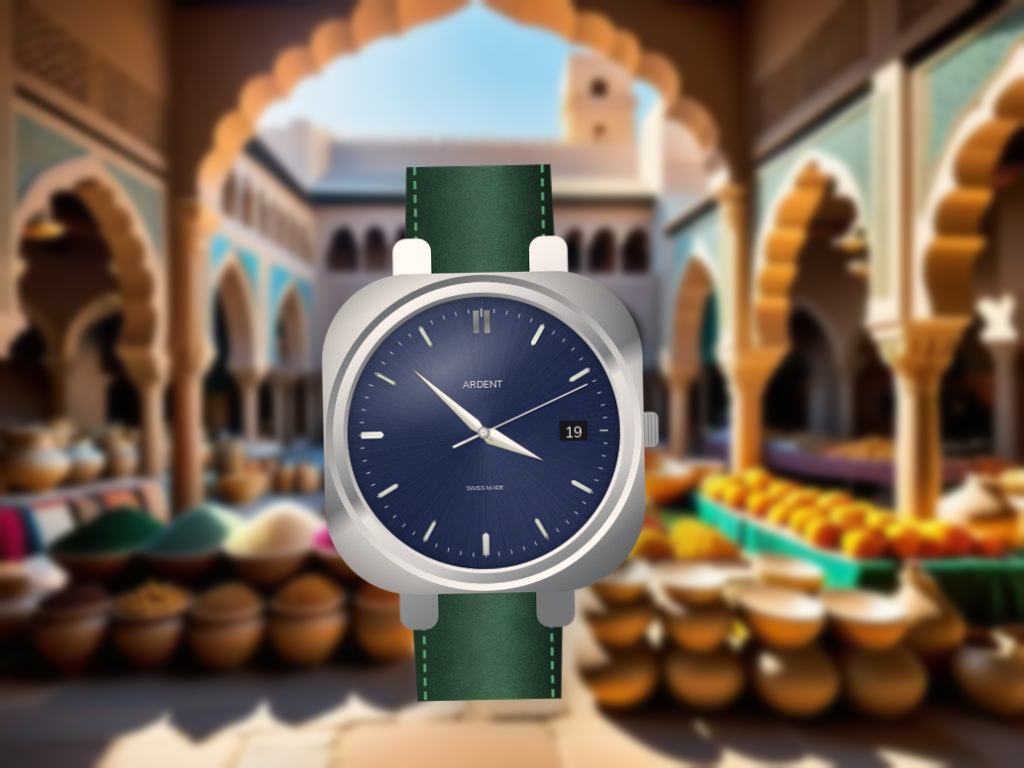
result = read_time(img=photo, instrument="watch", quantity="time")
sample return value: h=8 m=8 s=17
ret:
h=3 m=52 s=11
